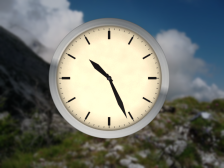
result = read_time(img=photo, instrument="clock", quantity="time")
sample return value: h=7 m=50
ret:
h=10 m=26
